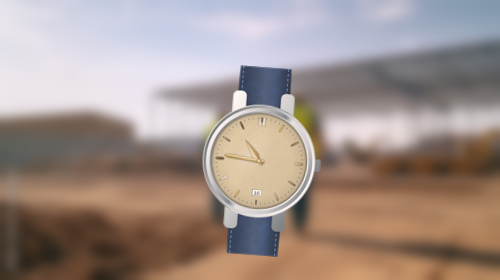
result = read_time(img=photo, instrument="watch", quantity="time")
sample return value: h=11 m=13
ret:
h=10 m=46
